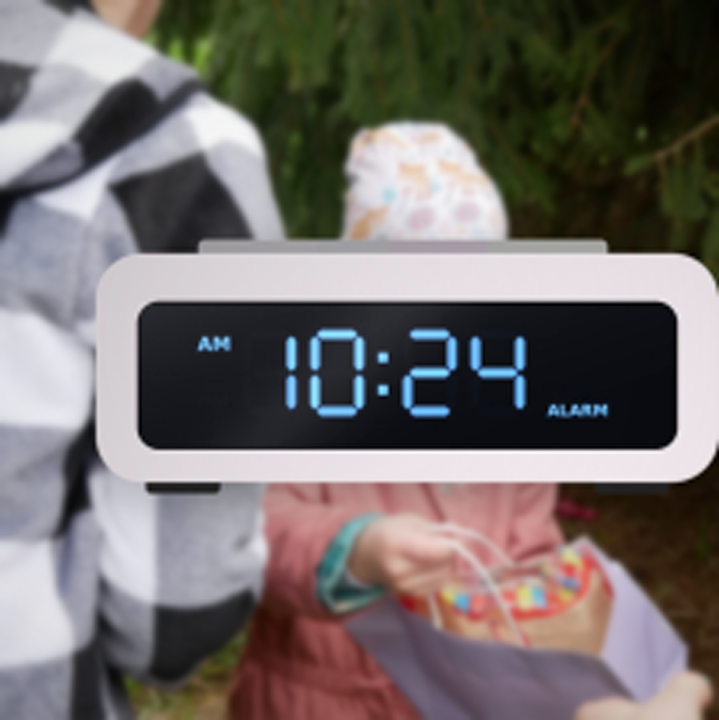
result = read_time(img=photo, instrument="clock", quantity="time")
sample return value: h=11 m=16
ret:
h=10 m=24
